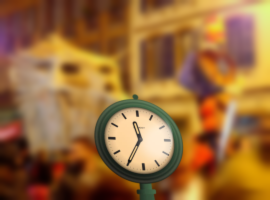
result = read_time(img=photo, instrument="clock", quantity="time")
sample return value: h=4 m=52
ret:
h=11 m=35
